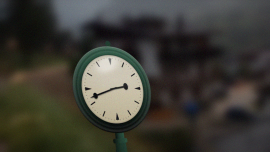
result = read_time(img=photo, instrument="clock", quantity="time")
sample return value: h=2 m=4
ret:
h=2 m=42
